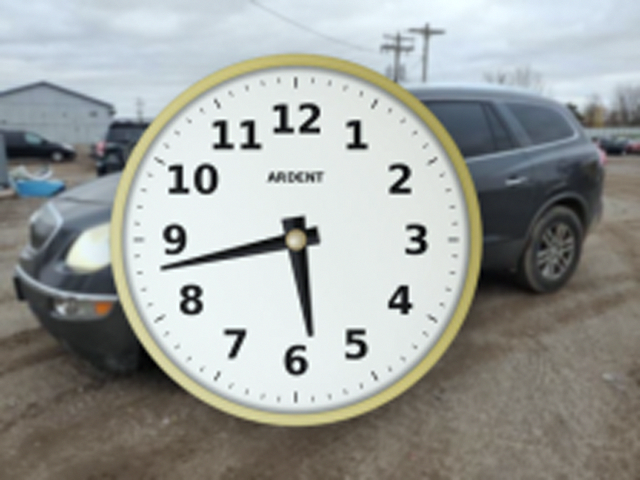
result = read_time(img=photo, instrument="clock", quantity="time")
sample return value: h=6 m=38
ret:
h=5 m=43
